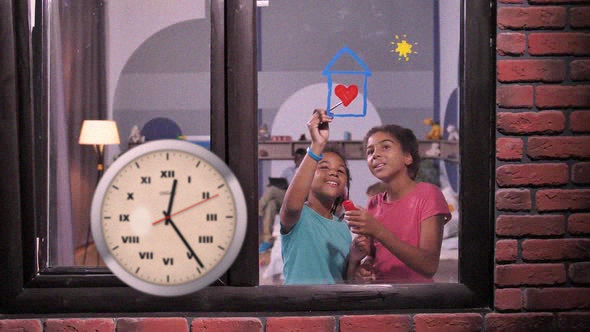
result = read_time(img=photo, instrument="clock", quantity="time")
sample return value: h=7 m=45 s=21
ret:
h=12 m=24 s=11
